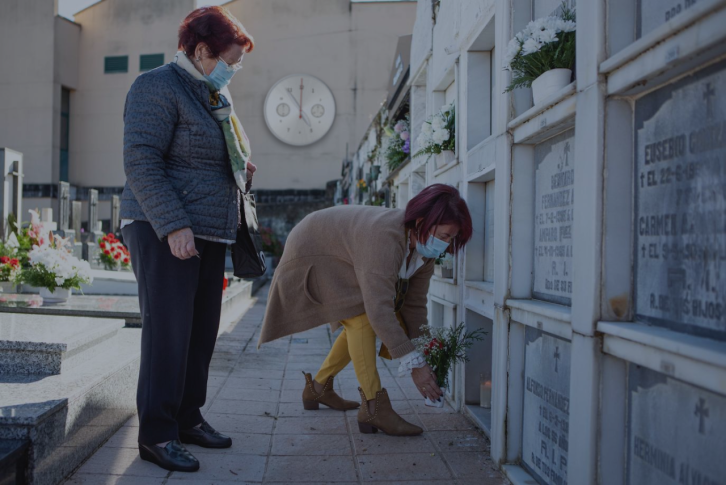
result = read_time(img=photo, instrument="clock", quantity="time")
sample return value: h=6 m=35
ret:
h=4 m=54
